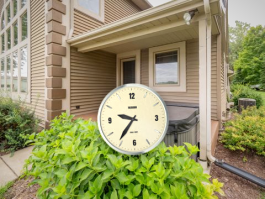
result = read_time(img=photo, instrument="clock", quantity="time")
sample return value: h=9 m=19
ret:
h=9 m=36
